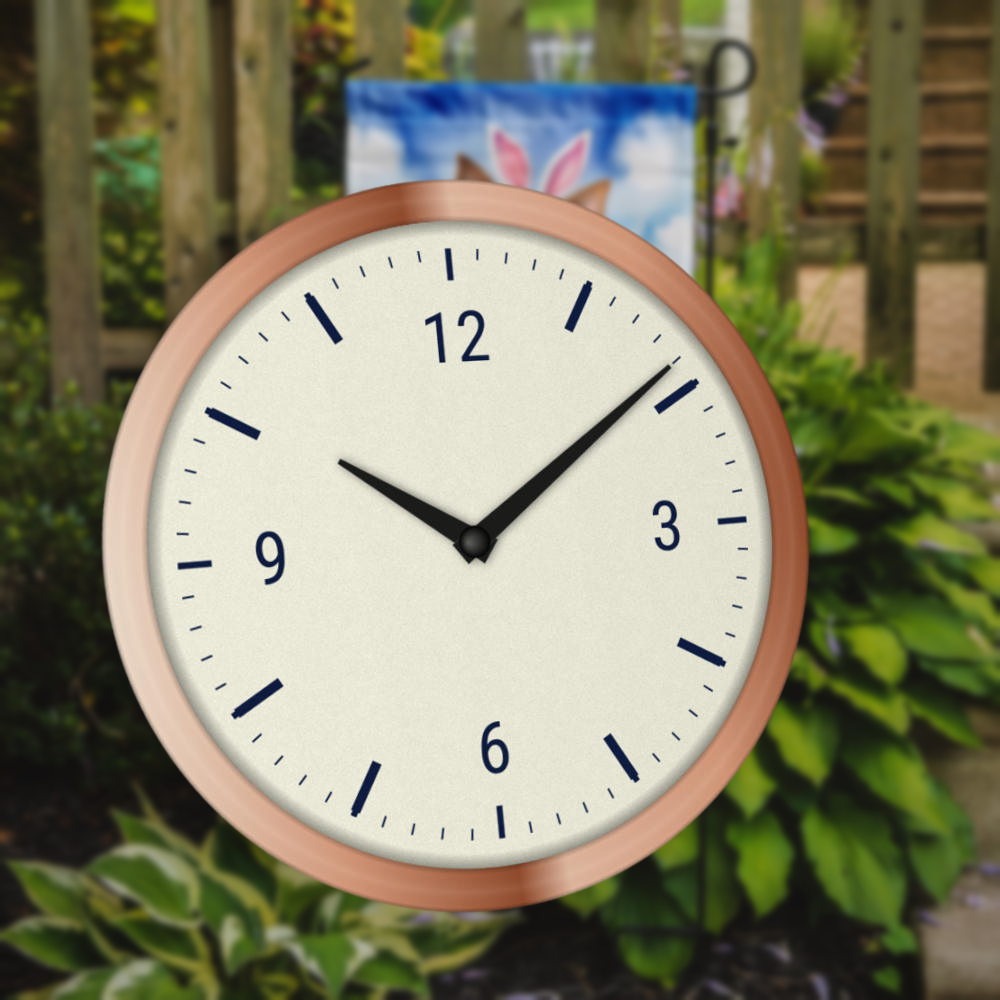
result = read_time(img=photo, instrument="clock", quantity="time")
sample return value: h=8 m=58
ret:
h=10 m=9
